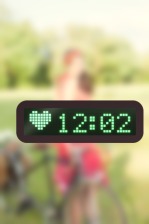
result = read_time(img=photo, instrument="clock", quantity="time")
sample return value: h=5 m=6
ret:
h=12 m=2
